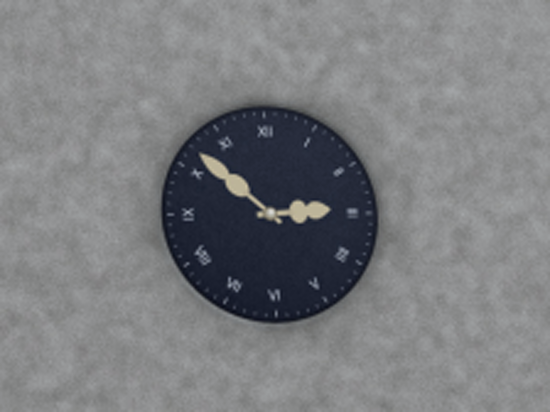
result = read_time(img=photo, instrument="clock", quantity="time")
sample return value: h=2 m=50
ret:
h=2 m=52
